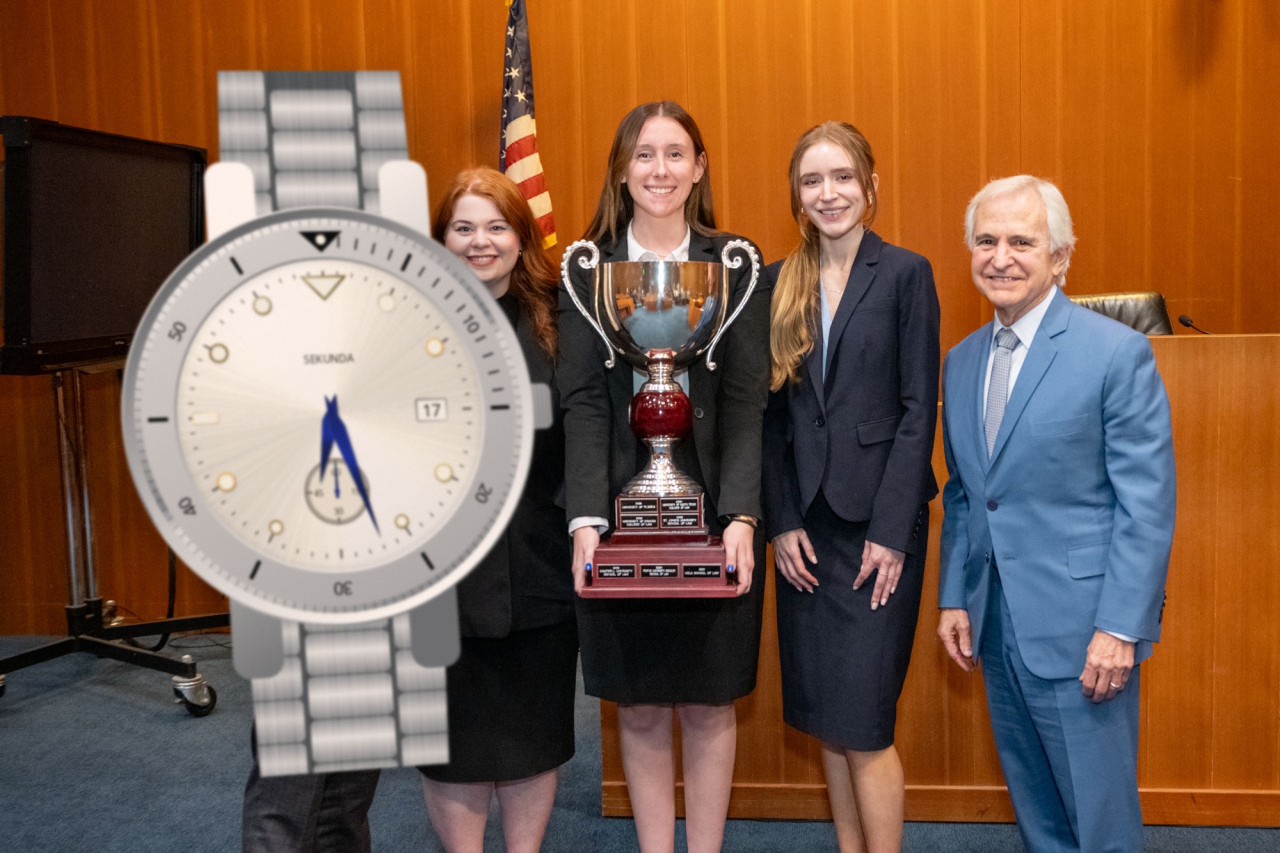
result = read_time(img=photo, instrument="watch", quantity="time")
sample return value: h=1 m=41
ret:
h=6 m=27
